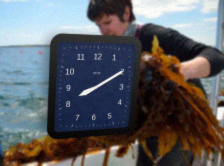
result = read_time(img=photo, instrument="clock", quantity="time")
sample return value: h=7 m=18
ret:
h=8 m=10
